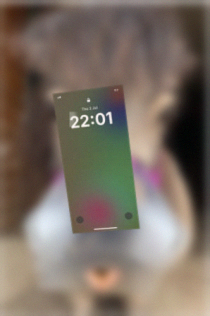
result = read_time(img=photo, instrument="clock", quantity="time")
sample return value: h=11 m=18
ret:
h=22 m=1
